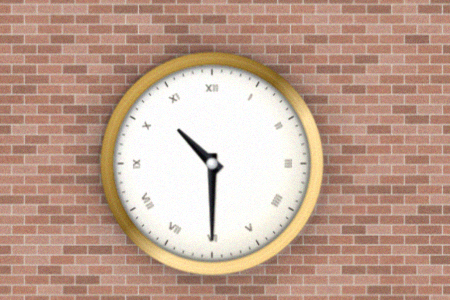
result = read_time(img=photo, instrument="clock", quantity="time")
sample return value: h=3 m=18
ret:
h=10 m=30
